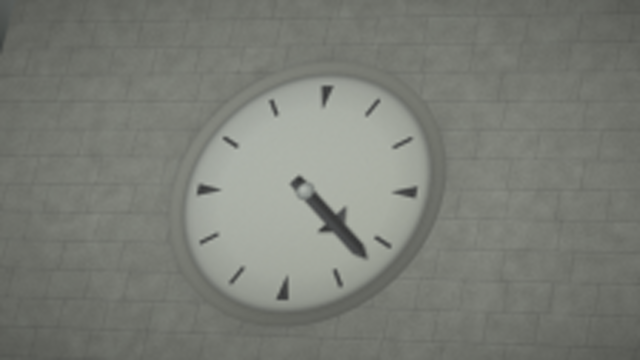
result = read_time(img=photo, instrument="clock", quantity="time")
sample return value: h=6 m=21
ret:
h=4 m=22
